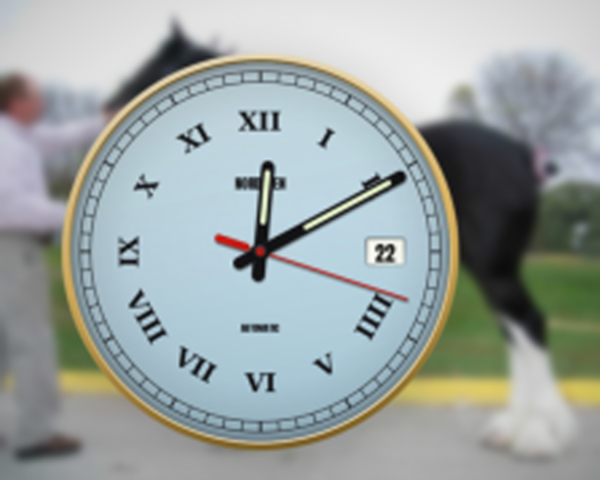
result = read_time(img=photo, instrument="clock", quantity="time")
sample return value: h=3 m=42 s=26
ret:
h=12 m=10 s=18
